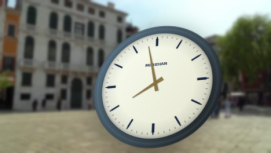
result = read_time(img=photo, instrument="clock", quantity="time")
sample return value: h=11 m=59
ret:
h=7 m=58
